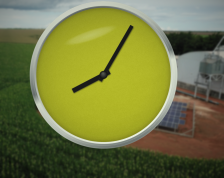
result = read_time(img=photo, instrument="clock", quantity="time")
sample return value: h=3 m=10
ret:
h=8 m=5
